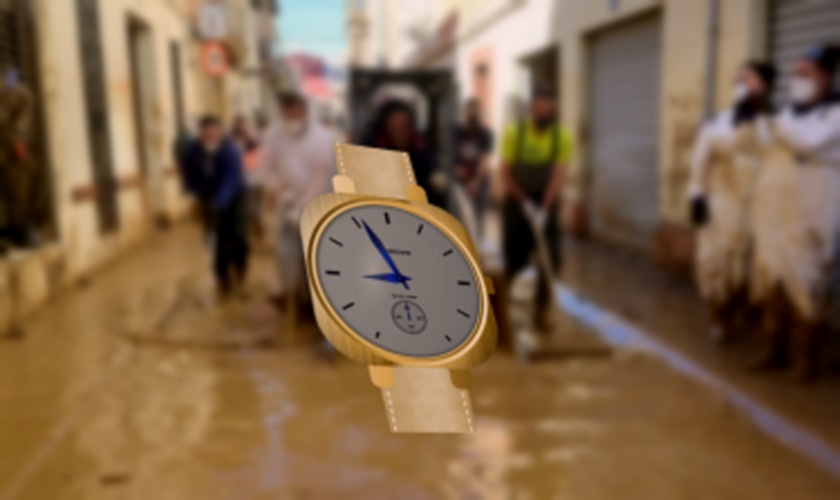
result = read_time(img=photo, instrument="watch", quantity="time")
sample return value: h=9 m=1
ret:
h=8 m=56
